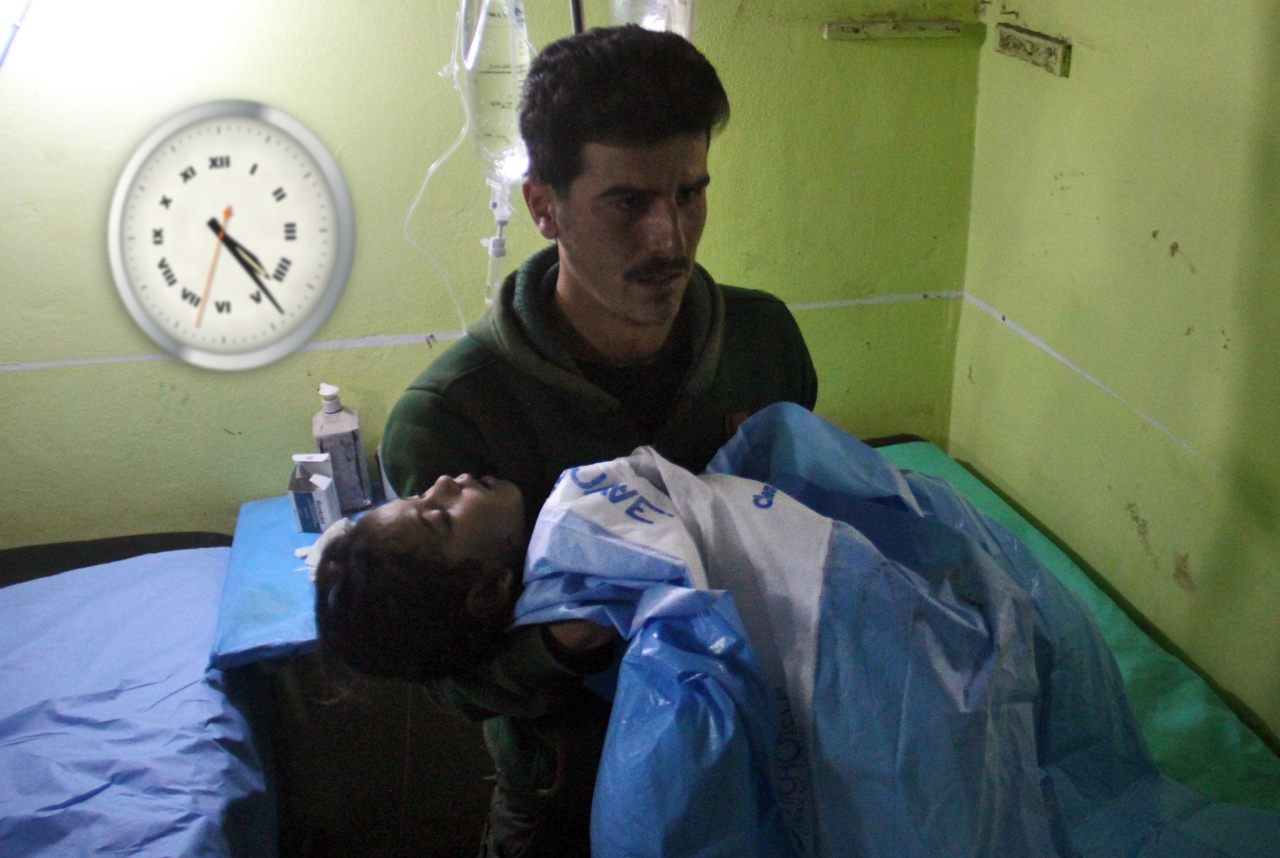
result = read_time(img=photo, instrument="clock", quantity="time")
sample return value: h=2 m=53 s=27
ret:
h=4 m=23 s=33
